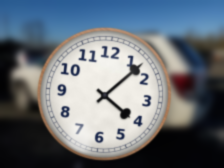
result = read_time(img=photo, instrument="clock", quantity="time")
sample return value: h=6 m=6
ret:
h=4 m=7
